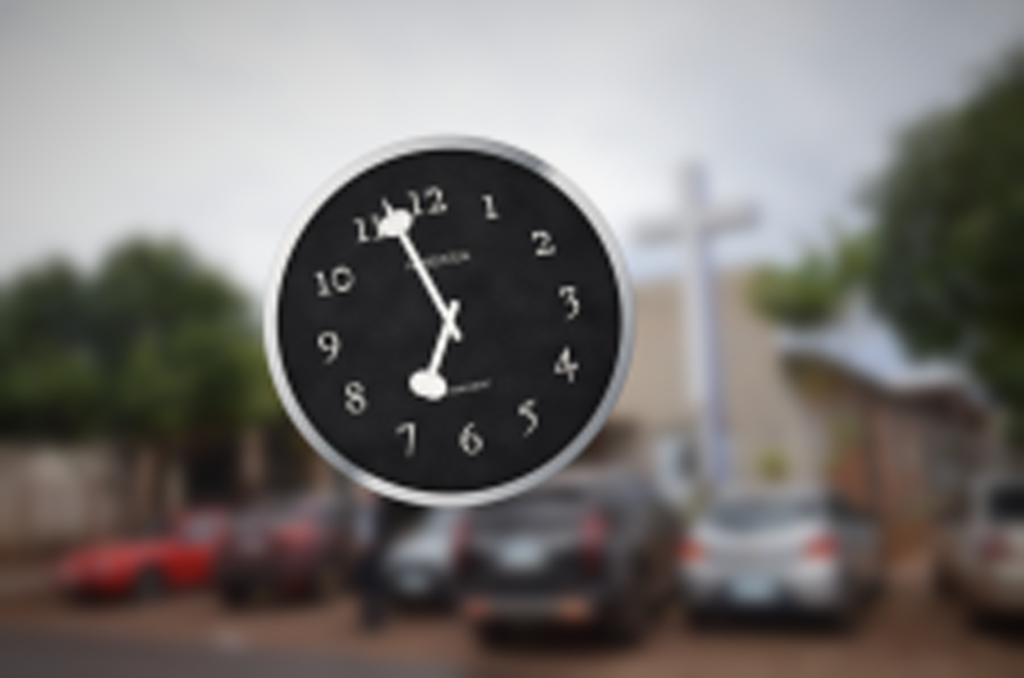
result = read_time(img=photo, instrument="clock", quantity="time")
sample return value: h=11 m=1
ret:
h=6 m=57
